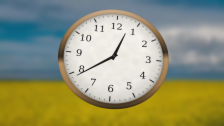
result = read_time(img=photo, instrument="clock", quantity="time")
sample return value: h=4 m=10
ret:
h=12 m=39
